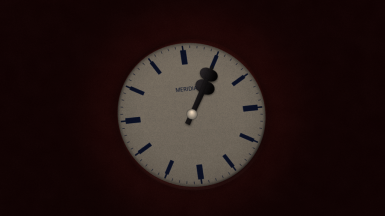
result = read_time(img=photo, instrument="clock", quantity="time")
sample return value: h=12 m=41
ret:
h=1 m=5
